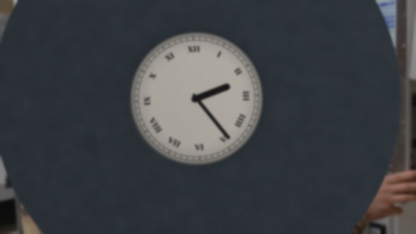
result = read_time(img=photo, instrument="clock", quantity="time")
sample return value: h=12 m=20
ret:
h=2 m=24
